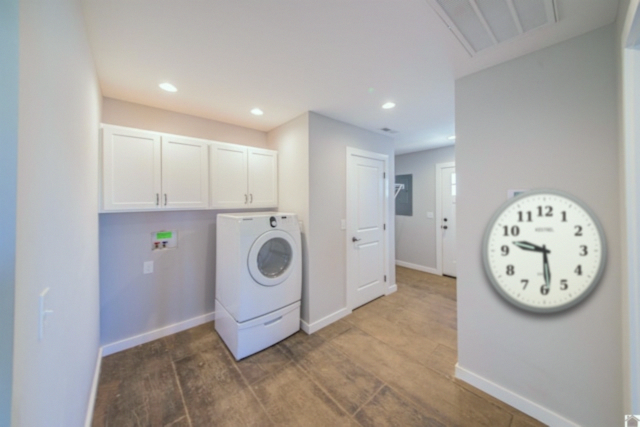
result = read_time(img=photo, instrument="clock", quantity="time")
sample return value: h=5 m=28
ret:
h=9 m=29
